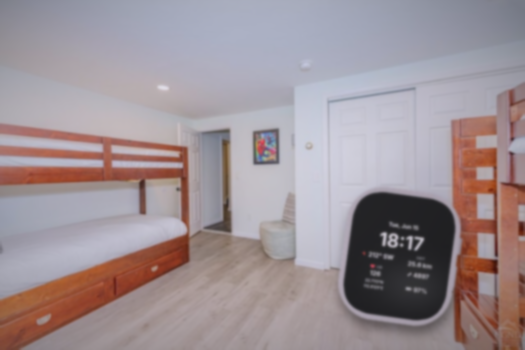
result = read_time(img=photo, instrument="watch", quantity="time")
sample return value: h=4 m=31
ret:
h=18 m=17
